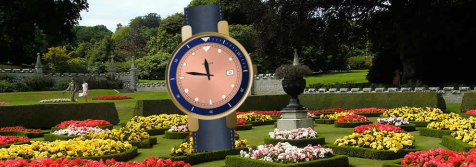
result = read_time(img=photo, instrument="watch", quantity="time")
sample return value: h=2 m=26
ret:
h=11 m=47
